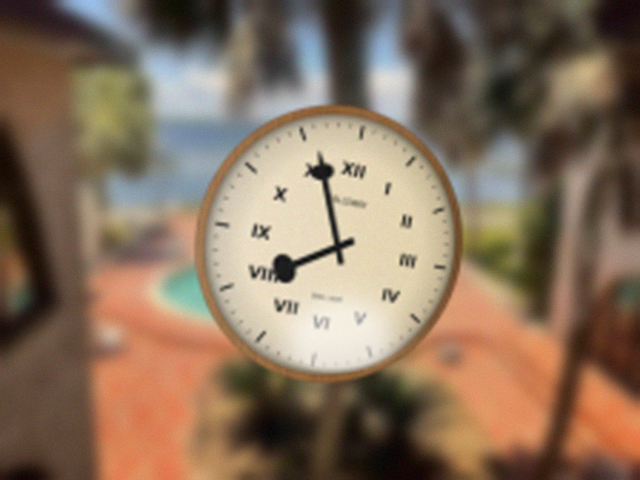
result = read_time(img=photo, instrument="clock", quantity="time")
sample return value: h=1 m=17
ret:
h=7 m=56
